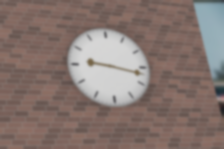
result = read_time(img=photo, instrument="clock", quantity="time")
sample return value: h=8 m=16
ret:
h=9 m=17
